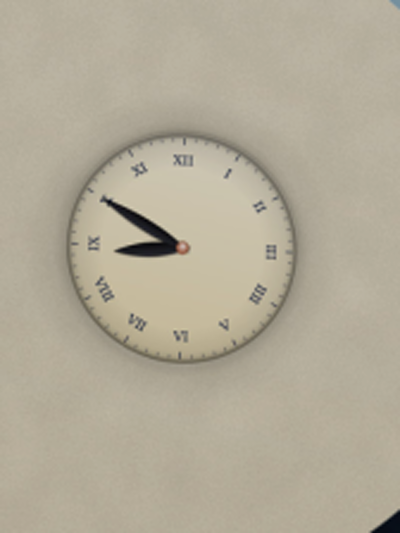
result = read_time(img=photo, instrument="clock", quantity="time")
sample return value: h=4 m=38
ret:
h=8 m=50
